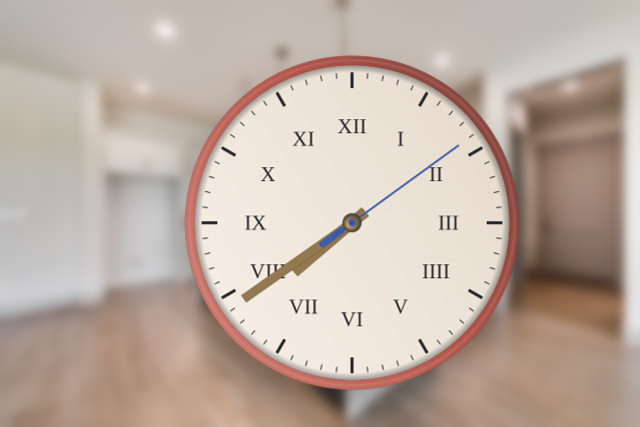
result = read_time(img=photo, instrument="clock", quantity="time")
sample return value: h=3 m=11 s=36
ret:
h=7 m=39 s=9
